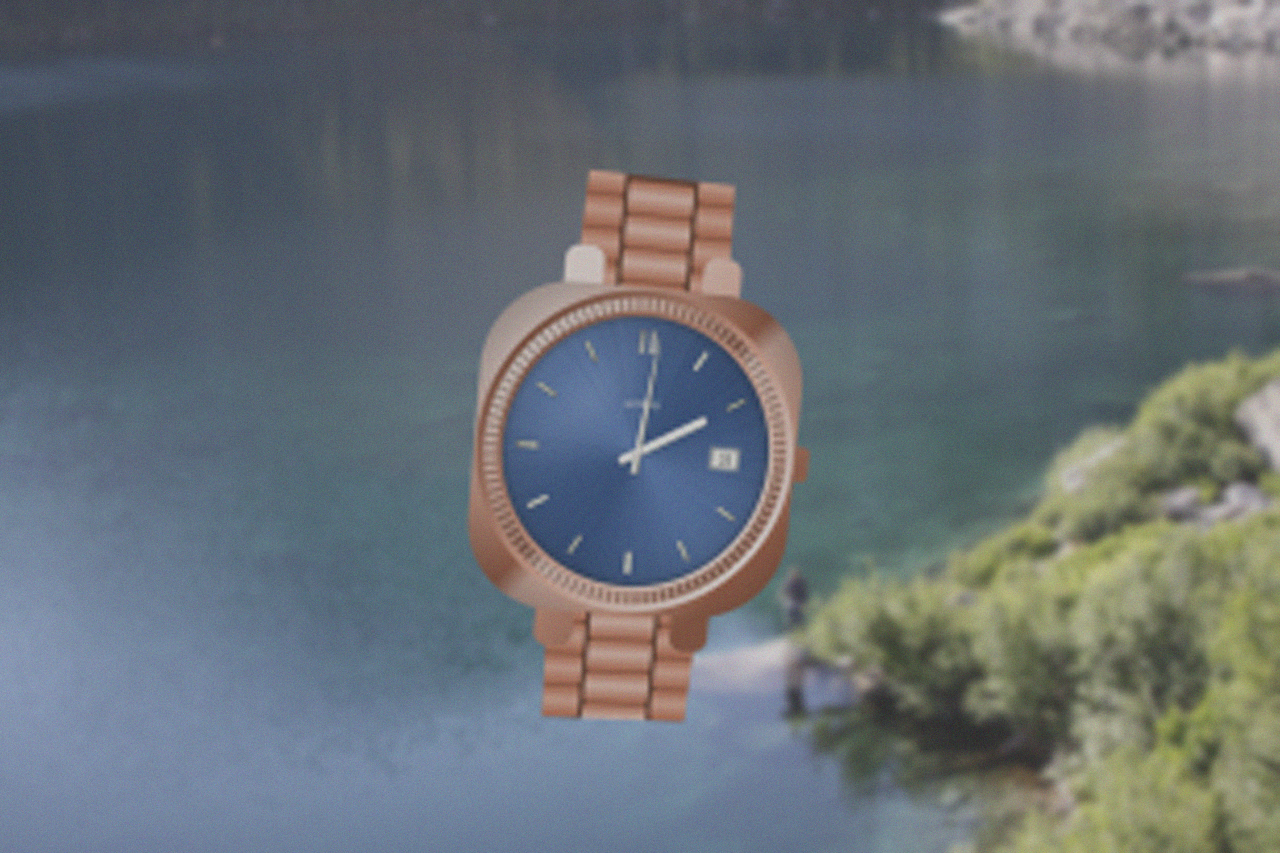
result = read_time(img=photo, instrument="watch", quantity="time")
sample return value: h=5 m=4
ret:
h=2 m=1
